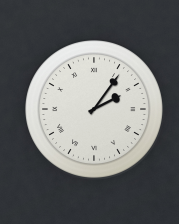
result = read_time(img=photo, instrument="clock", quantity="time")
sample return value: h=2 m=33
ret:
h=2 m=6
